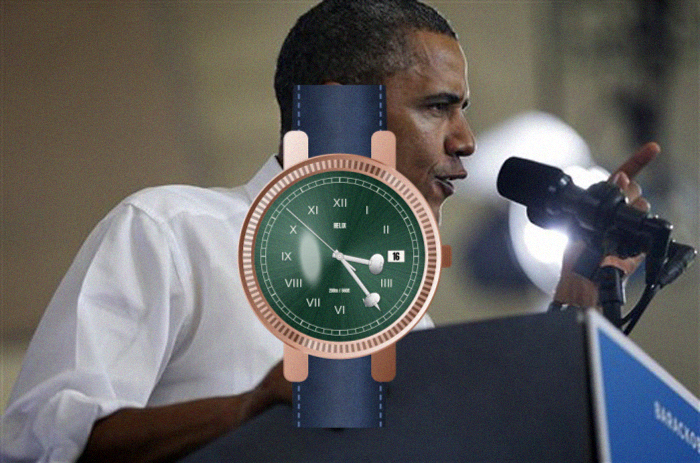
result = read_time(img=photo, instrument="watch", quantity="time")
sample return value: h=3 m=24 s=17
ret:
h=3 m=23 s=52
